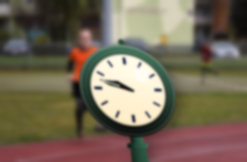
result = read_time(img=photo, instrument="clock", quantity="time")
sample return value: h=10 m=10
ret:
h=9 m=48
